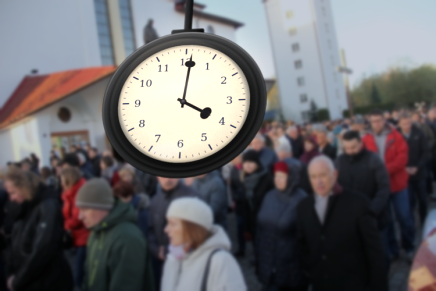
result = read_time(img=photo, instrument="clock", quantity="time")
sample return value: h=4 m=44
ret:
h=4 m=1
